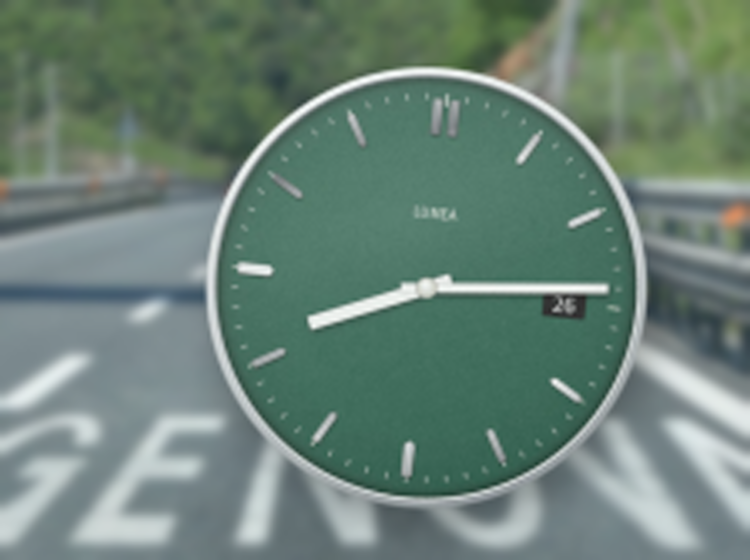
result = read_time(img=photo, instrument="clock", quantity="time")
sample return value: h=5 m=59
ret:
h=8 m=14
